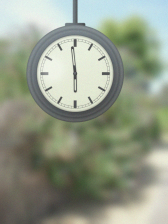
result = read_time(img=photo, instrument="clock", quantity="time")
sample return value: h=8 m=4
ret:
h=5 m=59
